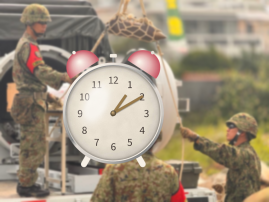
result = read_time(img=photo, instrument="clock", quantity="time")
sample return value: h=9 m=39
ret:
h=1 m=10
